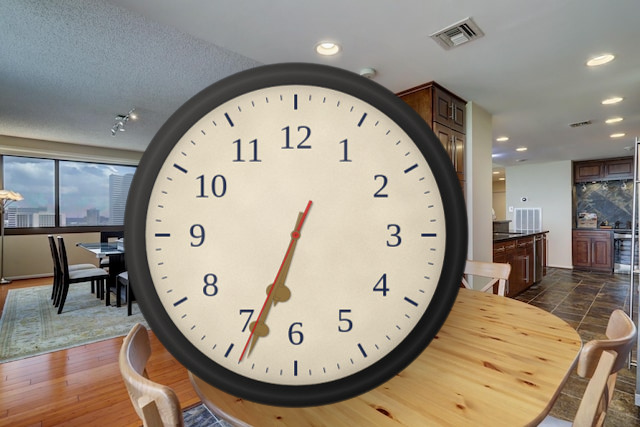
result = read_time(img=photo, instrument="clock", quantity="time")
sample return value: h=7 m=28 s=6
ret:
h=6 m=33 s=34
